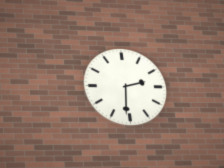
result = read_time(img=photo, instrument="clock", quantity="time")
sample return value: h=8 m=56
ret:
h=2 m=31
